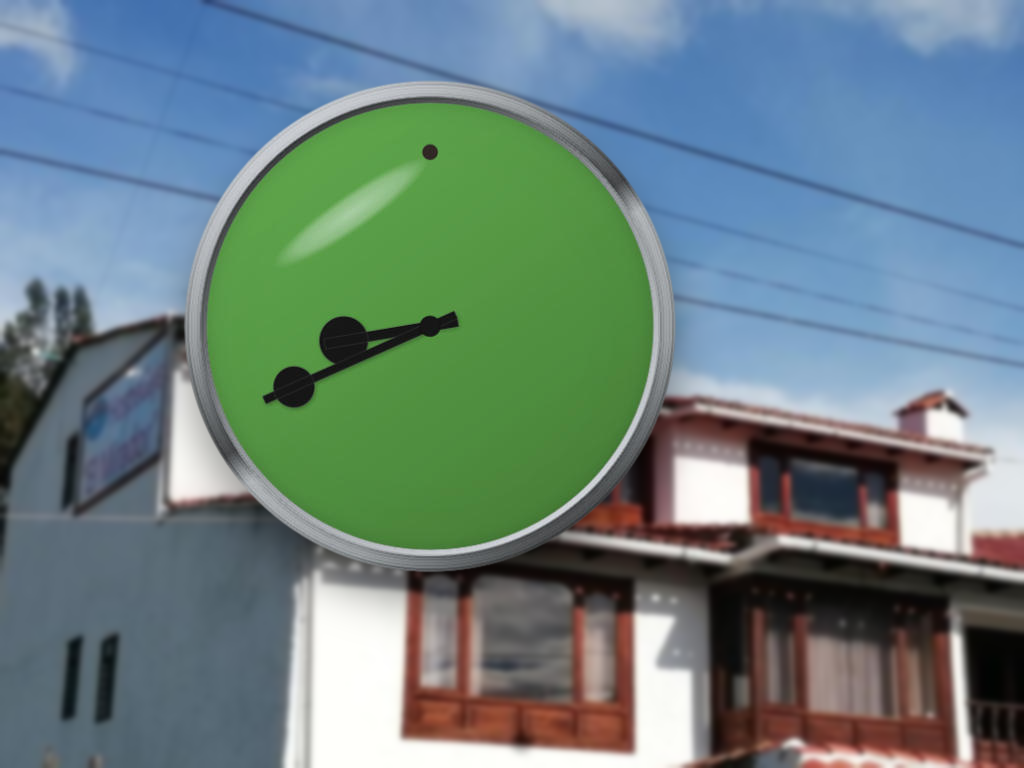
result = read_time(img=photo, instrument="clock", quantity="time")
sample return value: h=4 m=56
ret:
h=8 m=41
